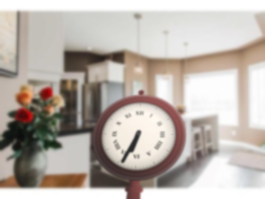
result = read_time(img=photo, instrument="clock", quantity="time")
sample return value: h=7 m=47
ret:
h=6 m=34
